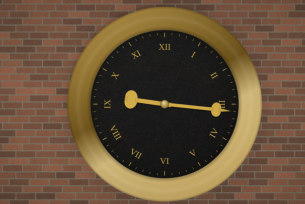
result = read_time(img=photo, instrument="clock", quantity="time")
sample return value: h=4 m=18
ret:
h=9 m=16
